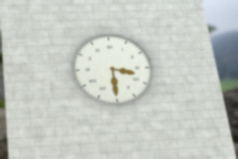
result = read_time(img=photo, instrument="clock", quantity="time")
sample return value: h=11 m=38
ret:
h=3 m=30
